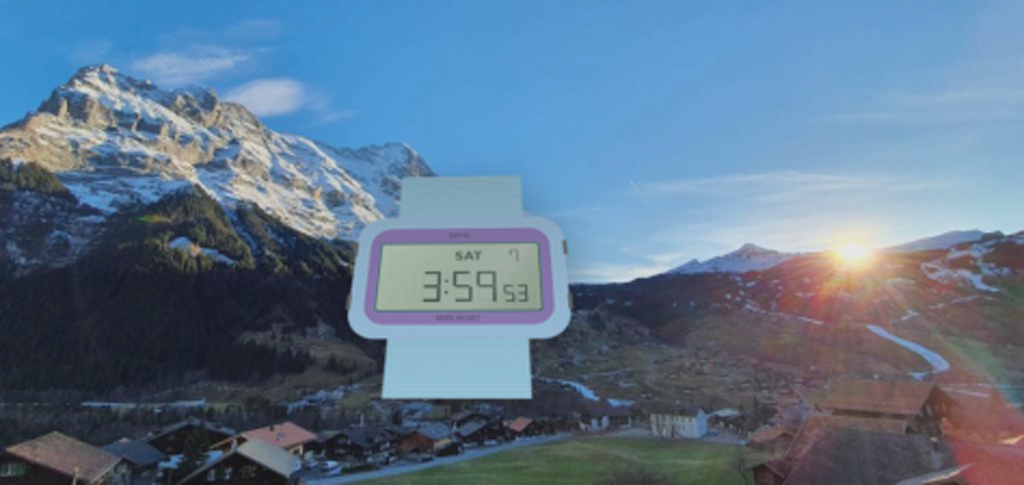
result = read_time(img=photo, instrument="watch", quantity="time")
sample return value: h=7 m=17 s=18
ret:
h=3 m=59 s=53
